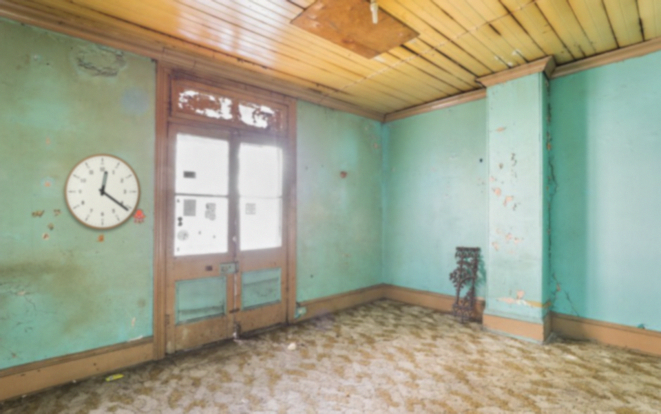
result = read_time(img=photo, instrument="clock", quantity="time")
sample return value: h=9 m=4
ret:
h=12 m=21
